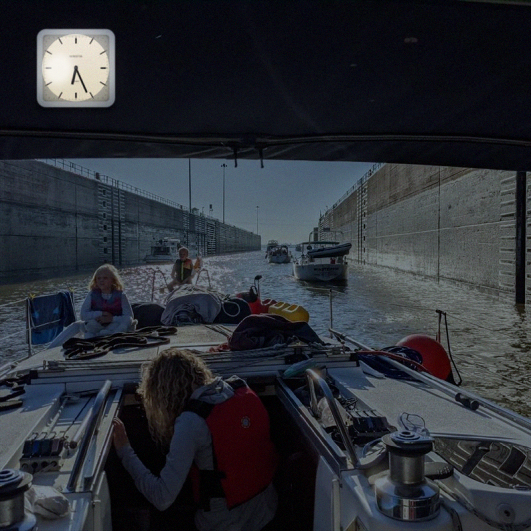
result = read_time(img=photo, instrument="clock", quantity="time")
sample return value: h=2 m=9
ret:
h=6 m=26
